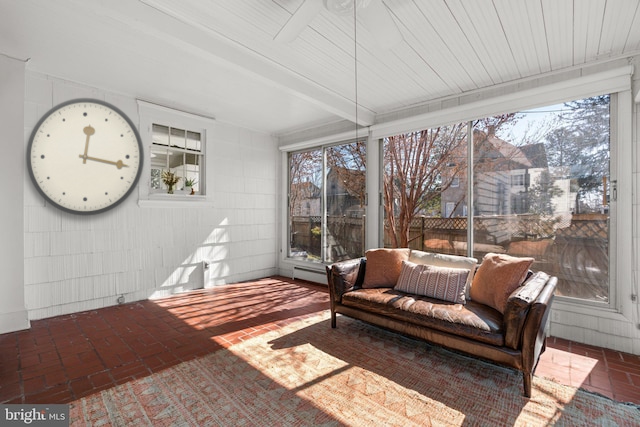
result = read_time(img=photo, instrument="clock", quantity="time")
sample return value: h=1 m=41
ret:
h=12 m=17
